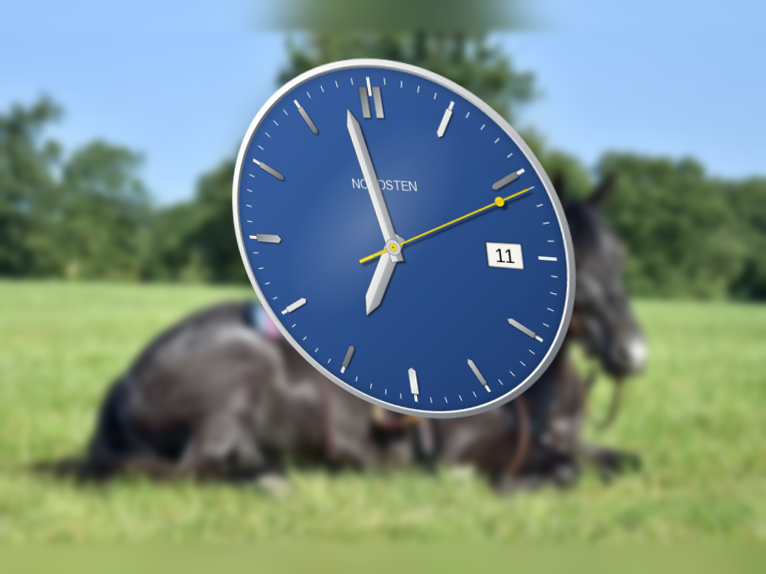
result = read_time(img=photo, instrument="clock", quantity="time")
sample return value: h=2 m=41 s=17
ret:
h=6 m=58 s=11
